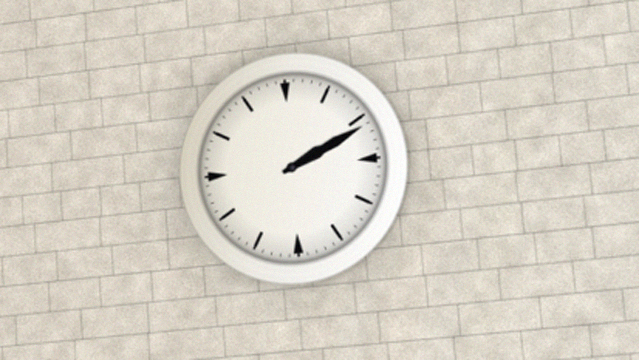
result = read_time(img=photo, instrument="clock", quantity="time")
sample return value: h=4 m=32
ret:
h=2 m=11
